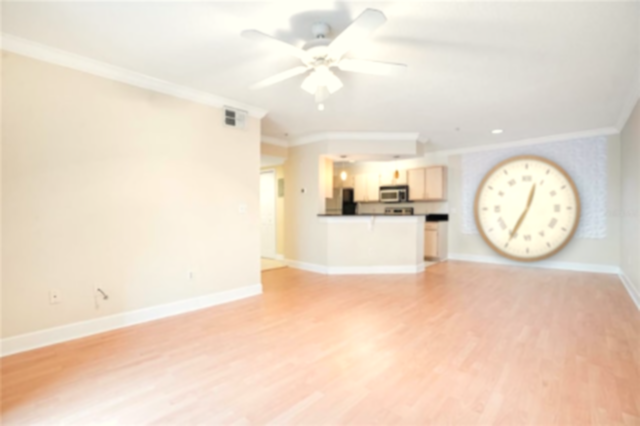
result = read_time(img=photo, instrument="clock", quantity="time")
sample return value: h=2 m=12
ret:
h=12 m=35
